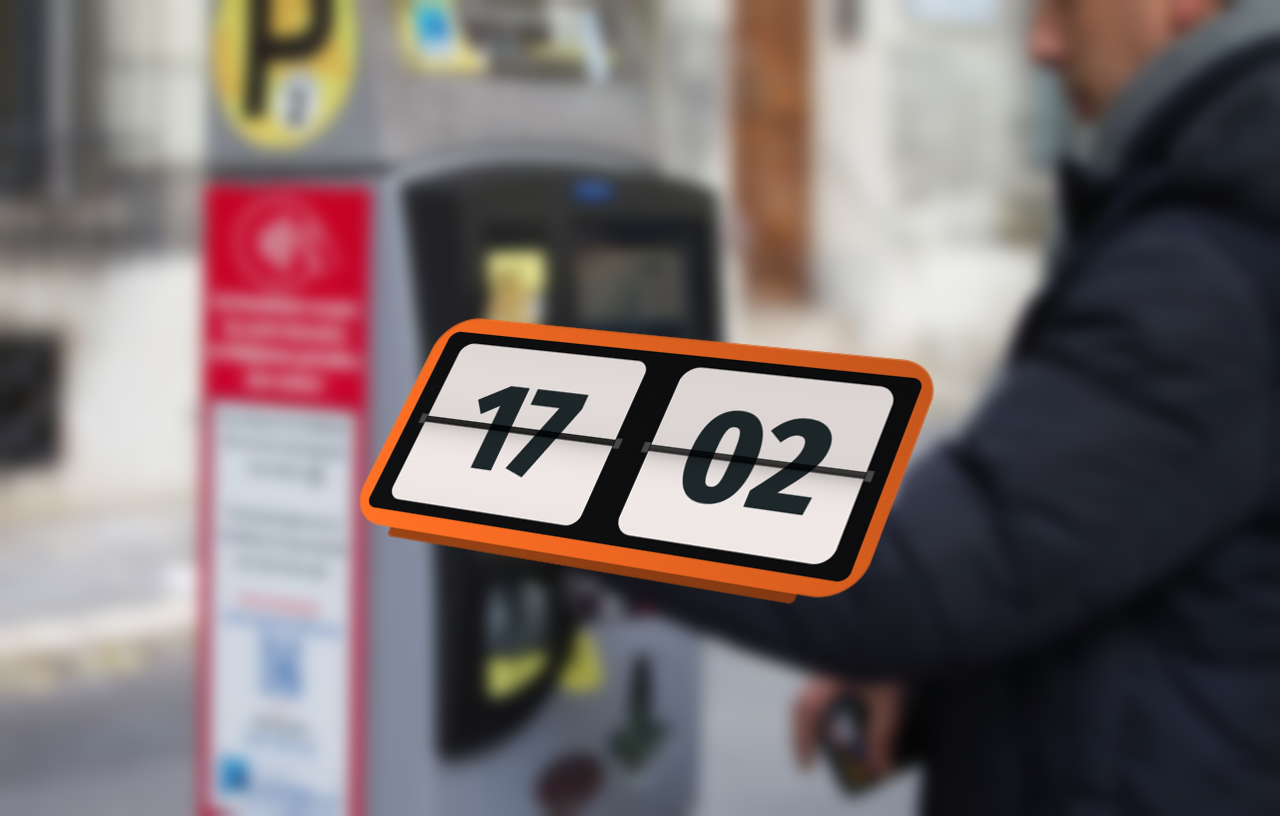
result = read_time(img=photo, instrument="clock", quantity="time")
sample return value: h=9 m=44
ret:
h=17 m=2
